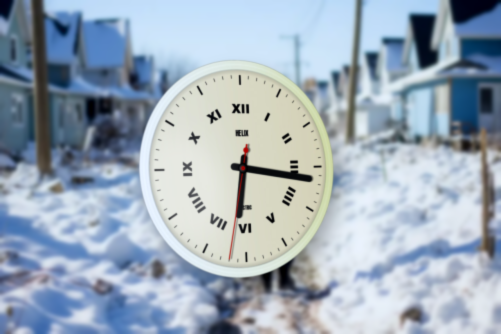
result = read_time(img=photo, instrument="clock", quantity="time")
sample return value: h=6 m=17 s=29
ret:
h=6 m=16 s=32
